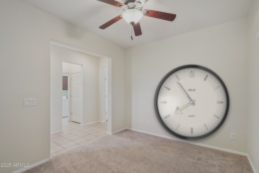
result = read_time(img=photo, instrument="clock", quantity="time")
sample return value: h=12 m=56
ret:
h=7 m=54
